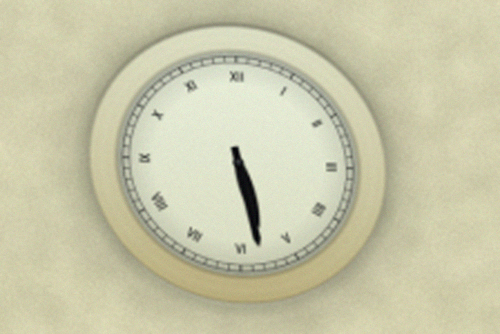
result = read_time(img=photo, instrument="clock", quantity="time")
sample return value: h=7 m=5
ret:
h=5 m=28
